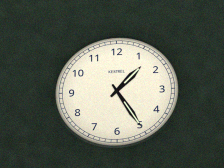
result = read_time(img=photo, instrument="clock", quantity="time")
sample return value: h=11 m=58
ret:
h=1 m=25
